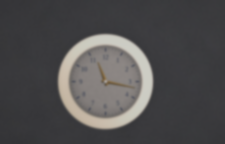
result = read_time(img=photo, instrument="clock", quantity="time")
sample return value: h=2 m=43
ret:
h=11 m=17
